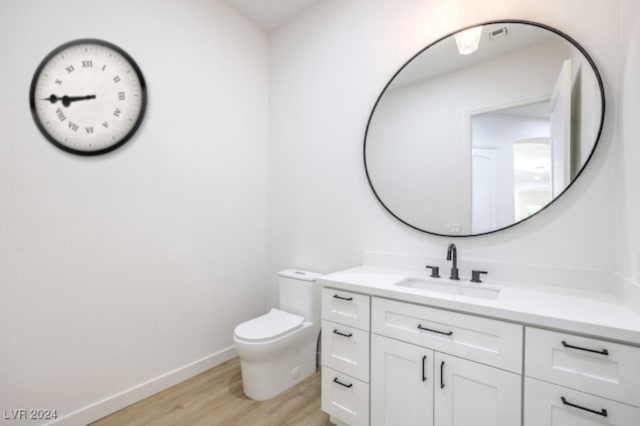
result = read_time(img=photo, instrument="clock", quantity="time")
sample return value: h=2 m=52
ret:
h=8 m=45
